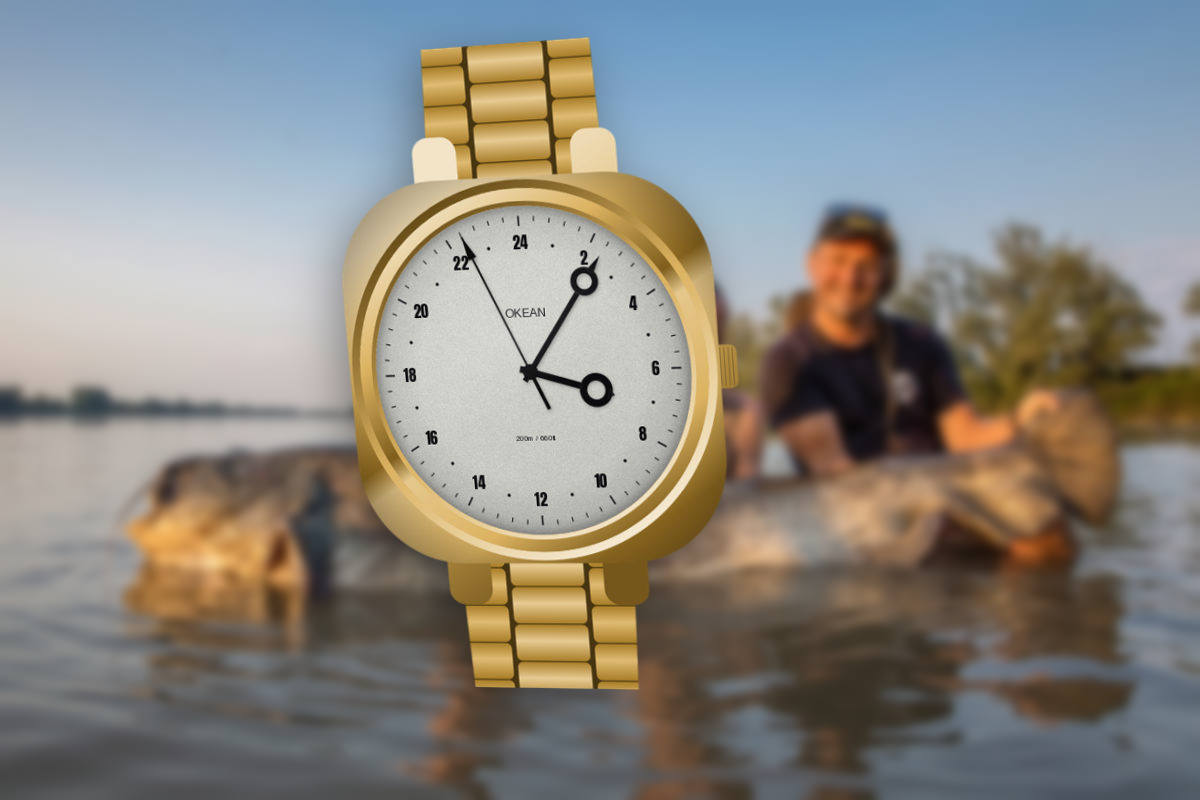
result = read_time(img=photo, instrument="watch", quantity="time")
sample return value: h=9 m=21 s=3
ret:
h=7 m=5 s=56
